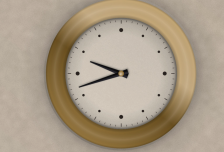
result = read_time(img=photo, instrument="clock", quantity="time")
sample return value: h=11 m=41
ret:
h=9 m=42
